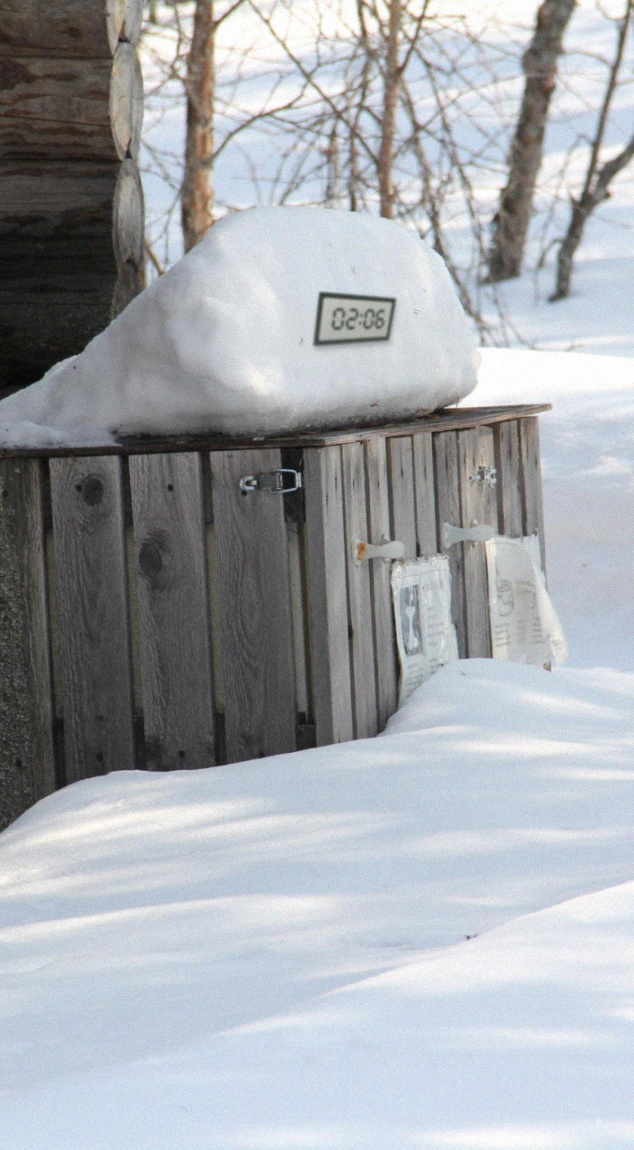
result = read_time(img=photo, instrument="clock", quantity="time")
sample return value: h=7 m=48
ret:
h=2 m=6
